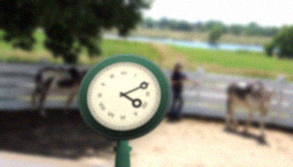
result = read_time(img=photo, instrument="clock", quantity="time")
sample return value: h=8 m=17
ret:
h=4 m=11
